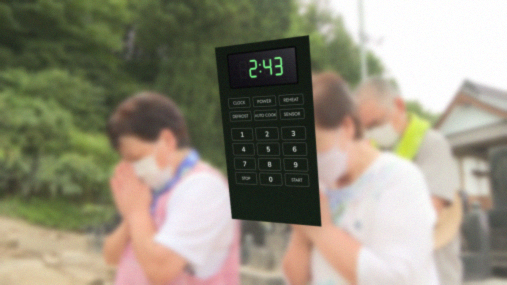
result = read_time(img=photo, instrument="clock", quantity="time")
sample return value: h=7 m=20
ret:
h=2 m=43
